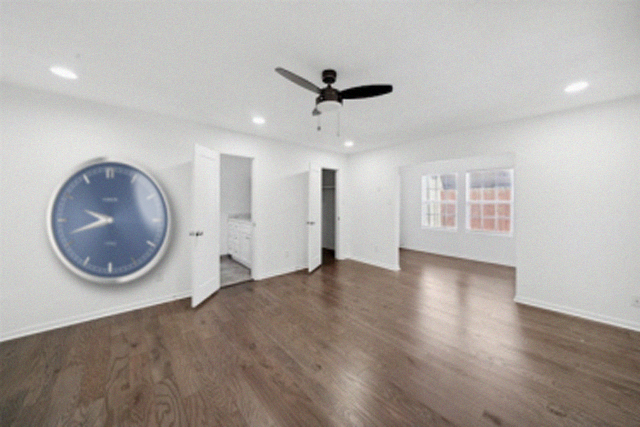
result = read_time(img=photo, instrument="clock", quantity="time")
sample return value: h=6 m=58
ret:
h=9 m=42
